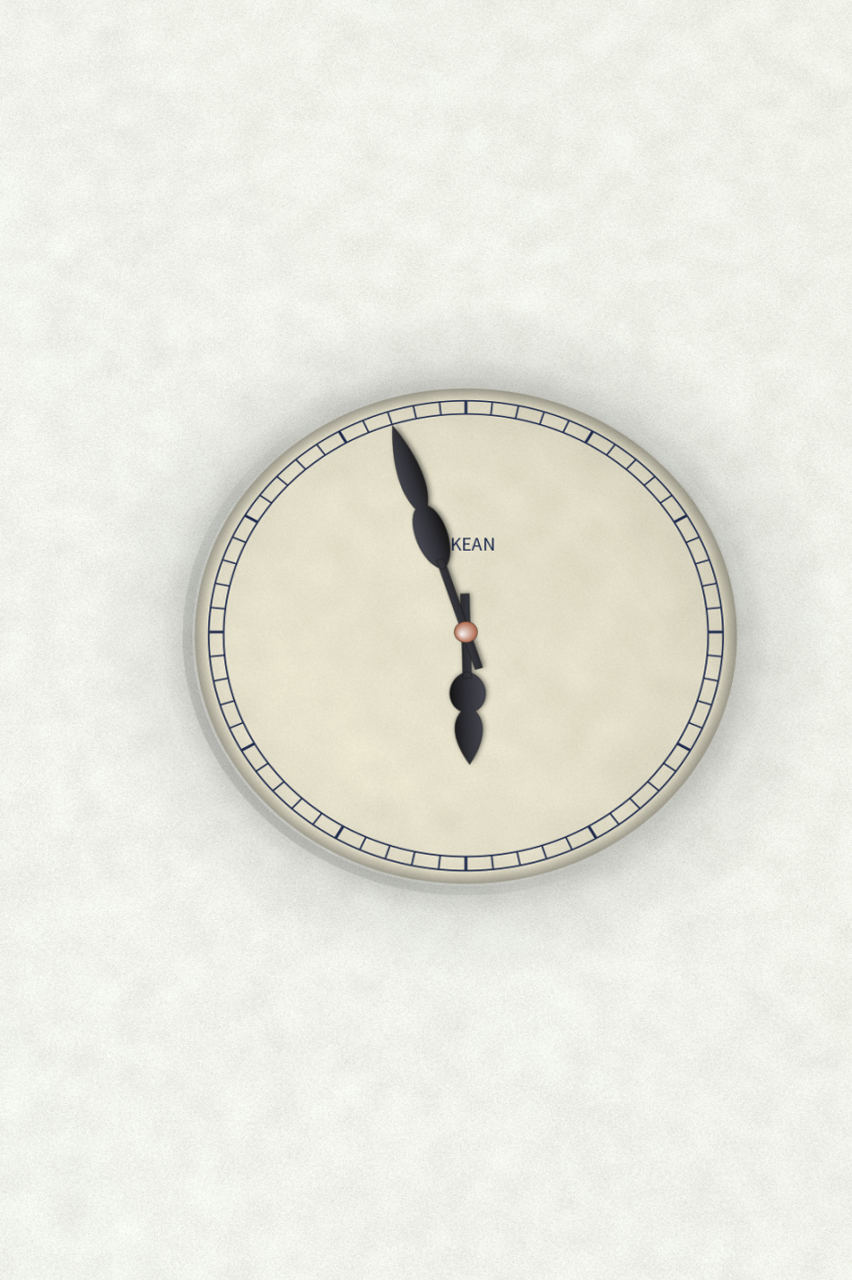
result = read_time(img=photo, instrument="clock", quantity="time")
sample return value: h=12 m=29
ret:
h=5 m=57
